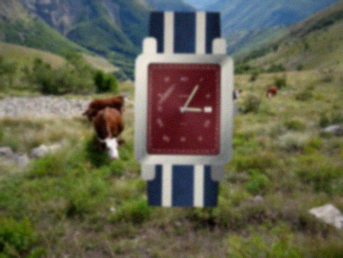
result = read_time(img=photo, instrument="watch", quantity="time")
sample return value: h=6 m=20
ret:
h=3 m=5
